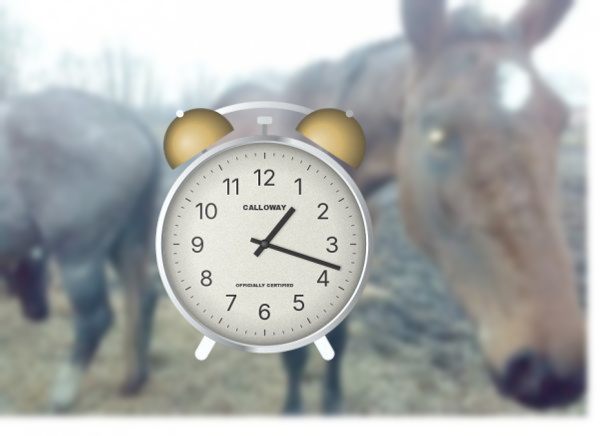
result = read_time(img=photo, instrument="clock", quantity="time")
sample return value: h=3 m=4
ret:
h=1 m=18
